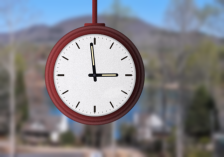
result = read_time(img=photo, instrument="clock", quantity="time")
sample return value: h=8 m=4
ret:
h=2 m=59
